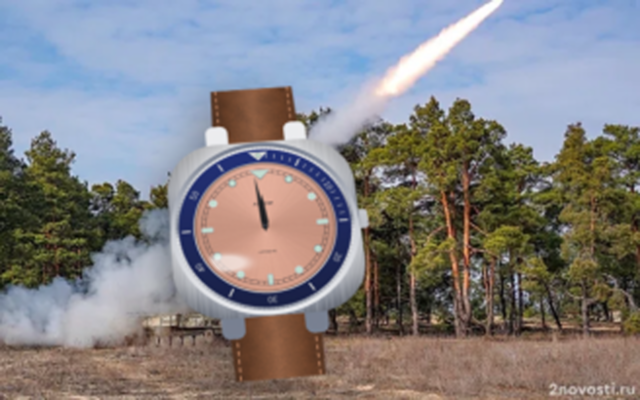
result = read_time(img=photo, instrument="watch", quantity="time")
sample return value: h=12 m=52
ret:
h=11 m=59
